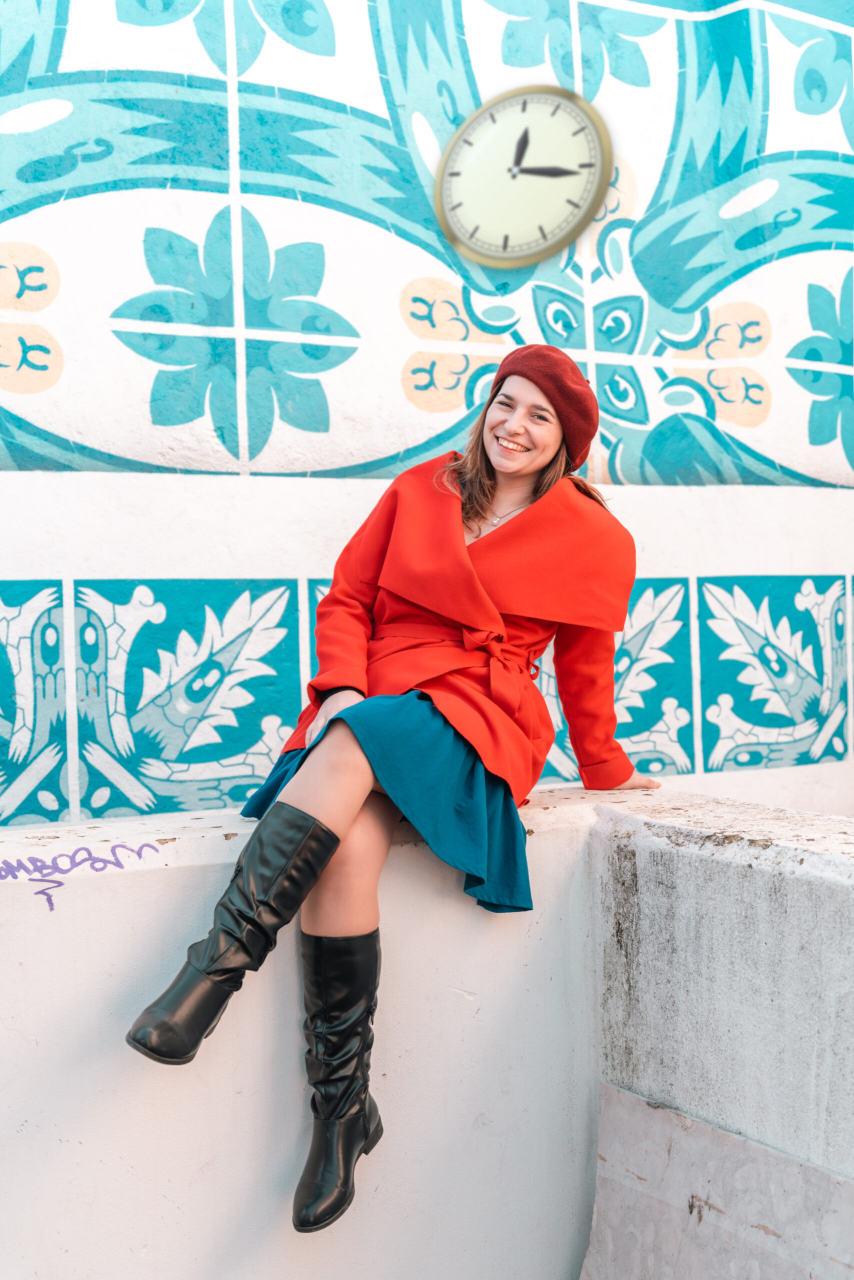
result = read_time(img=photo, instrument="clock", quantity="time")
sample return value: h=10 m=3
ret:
h=12 m=16
